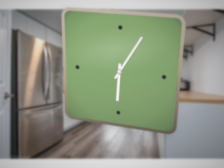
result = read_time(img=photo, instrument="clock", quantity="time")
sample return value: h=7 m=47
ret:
h=6 m=5
